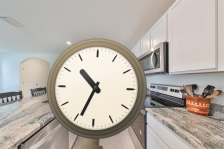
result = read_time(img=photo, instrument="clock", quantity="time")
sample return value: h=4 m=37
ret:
h=10 m=34
